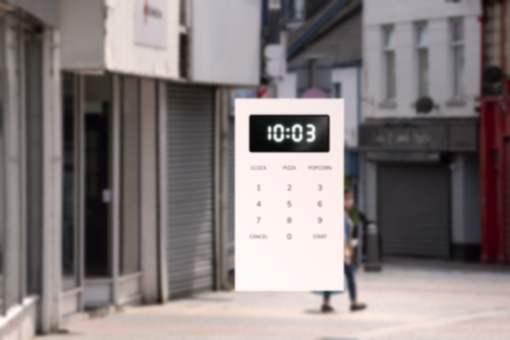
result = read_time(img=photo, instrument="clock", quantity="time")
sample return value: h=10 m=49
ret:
h=10 m=3
